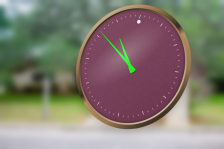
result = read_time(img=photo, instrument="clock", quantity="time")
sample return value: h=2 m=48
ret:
h=10 m=51
